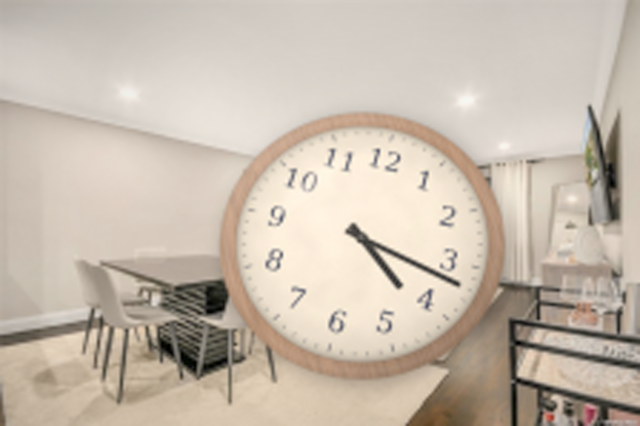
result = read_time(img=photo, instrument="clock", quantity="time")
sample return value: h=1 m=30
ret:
h=4 m=17
